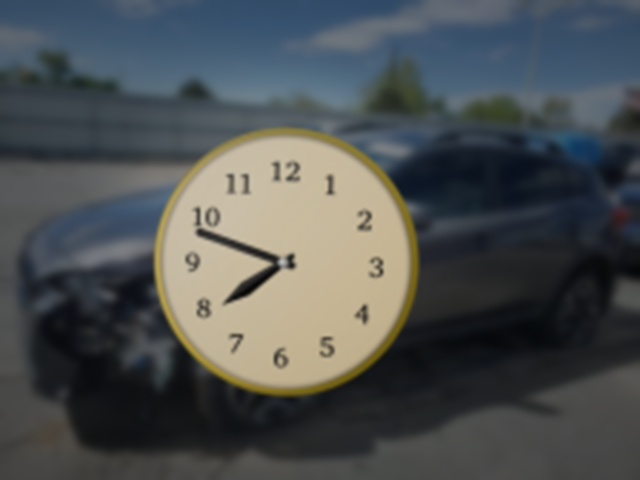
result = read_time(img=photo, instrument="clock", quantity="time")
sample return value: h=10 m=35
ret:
h=7 m=48
